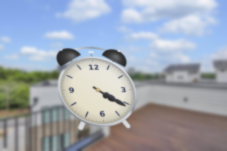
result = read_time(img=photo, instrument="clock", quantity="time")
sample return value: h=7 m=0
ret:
h=4 m=21
